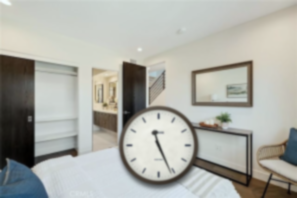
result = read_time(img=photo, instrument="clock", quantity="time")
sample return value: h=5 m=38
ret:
h=11 m=26
